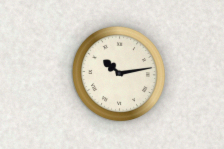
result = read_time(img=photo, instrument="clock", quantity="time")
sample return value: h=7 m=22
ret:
h=10 m=13
